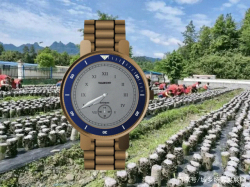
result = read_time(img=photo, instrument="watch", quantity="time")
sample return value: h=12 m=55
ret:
h=7 m=40
